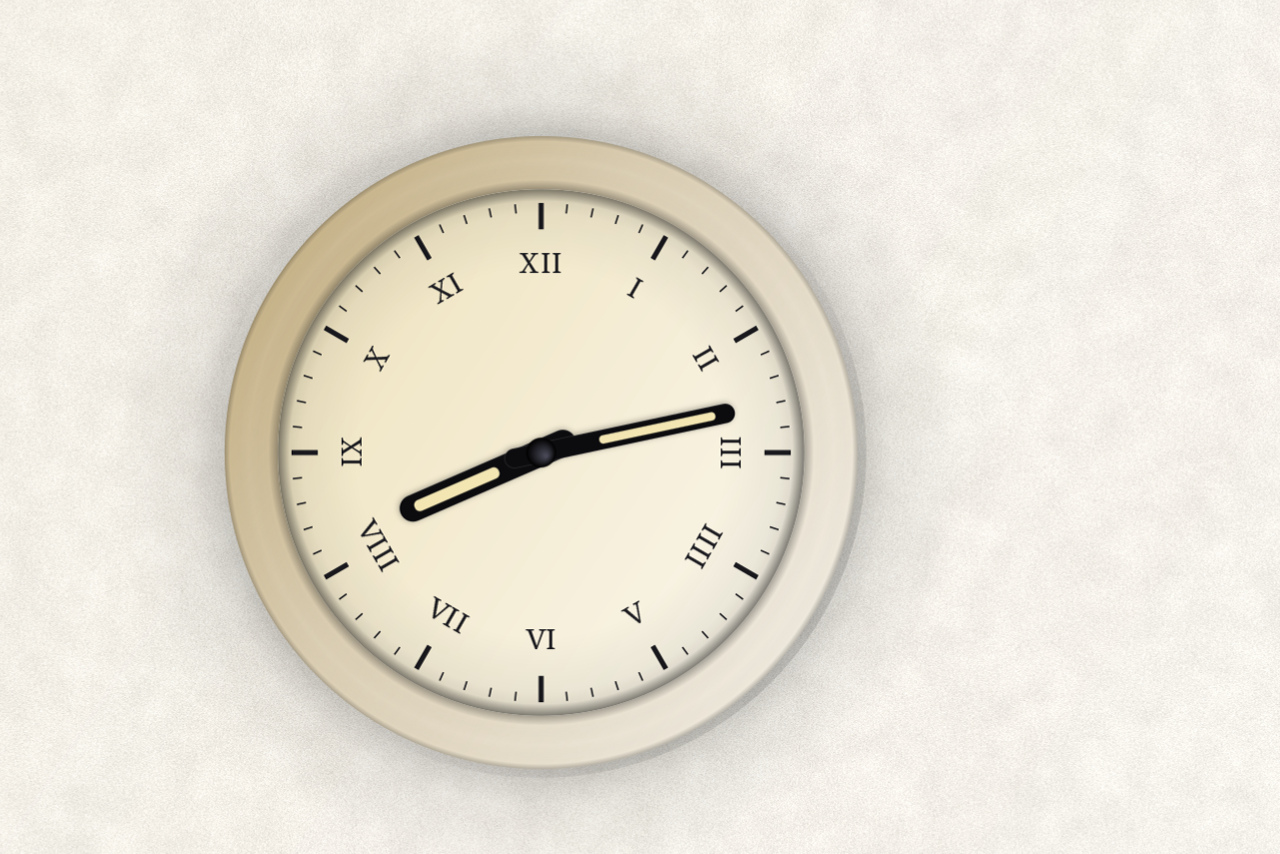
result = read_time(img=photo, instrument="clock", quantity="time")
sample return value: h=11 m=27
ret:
h=8 m=13
